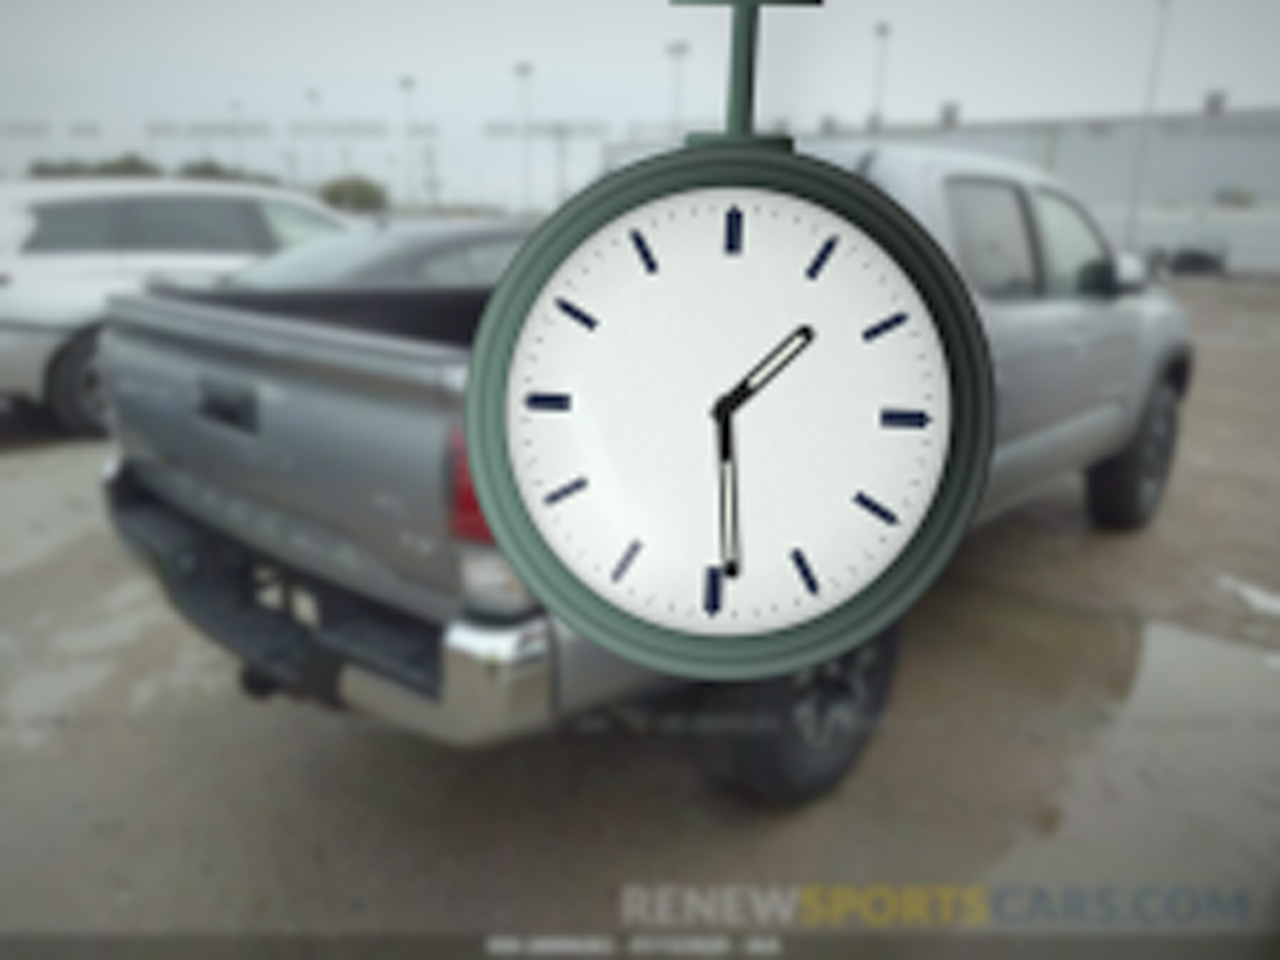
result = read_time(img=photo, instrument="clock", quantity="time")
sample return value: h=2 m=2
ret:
h=1 m=29
